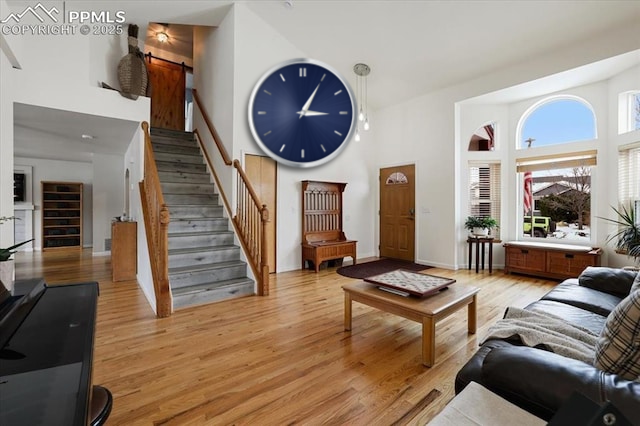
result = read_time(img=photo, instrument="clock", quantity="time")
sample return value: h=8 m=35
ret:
h=3 m=5
